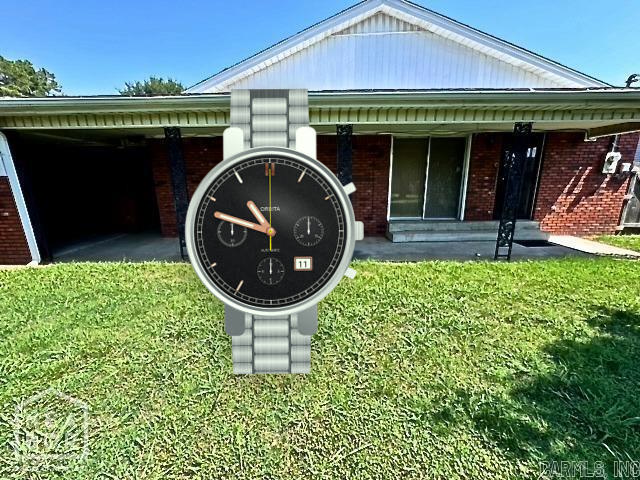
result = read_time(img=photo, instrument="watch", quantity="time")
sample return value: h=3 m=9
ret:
h=10 m=48
